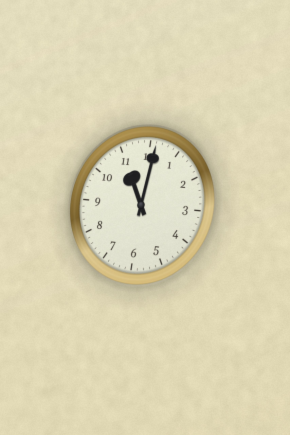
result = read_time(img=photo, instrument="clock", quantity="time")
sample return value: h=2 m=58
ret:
h=11 m=1
